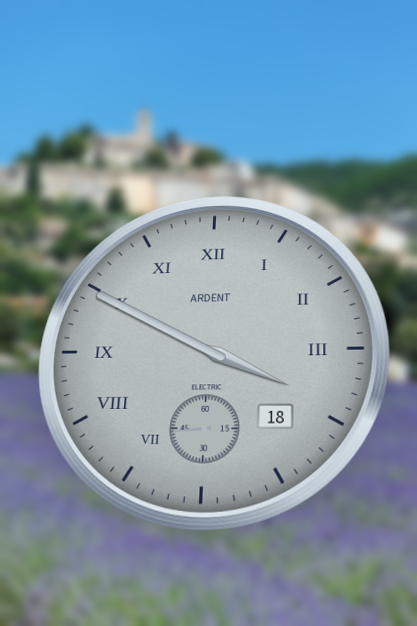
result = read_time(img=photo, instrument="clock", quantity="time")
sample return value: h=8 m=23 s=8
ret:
h=3 m=49 s=44
